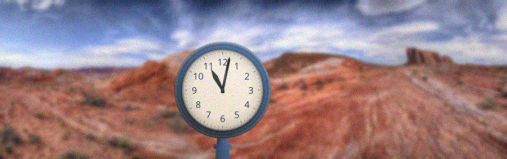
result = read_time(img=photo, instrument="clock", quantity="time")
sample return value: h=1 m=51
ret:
h=11 m=2
